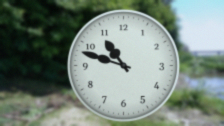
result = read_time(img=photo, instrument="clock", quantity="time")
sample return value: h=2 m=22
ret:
h=10 m=48
